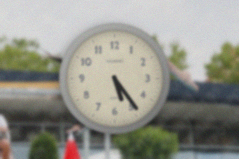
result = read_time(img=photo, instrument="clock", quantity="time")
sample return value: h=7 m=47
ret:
h=5 m=24
